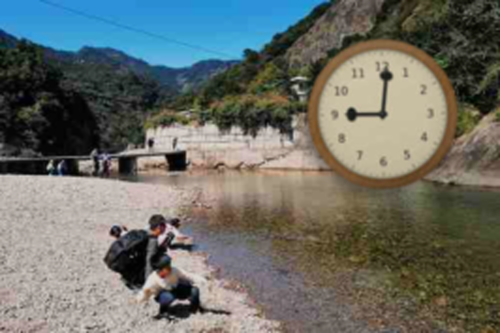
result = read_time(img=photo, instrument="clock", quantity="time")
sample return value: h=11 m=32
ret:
h=9 m=1
